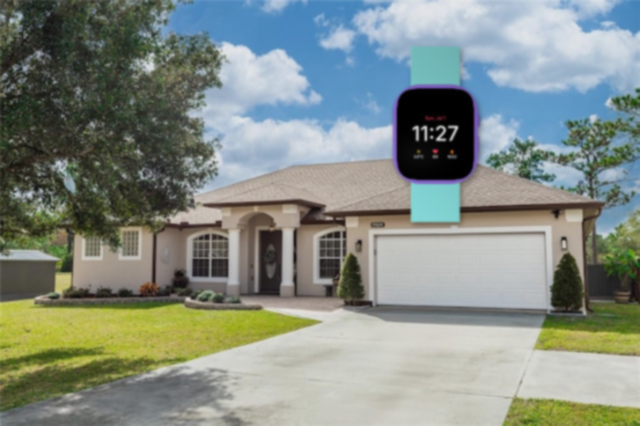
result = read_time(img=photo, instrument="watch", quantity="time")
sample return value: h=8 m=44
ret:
h=11 m=27
